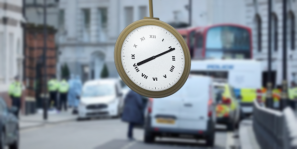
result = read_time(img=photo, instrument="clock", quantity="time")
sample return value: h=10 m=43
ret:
h=8 m=11
